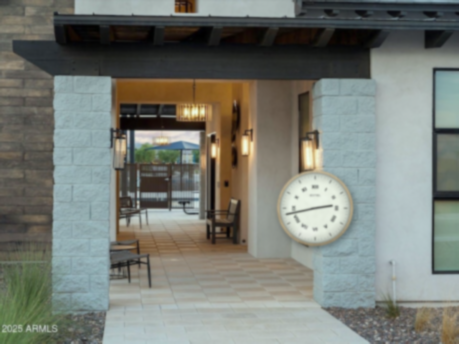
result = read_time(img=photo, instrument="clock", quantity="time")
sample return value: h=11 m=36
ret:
h=2 m=43
